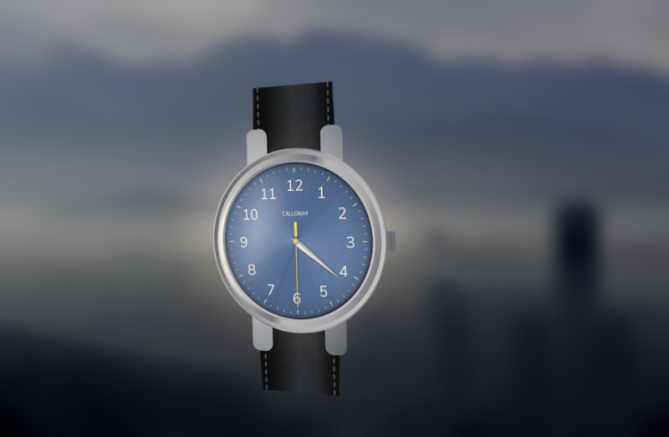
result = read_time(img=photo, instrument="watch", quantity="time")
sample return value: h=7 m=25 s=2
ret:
h=4 m=21 s=30
